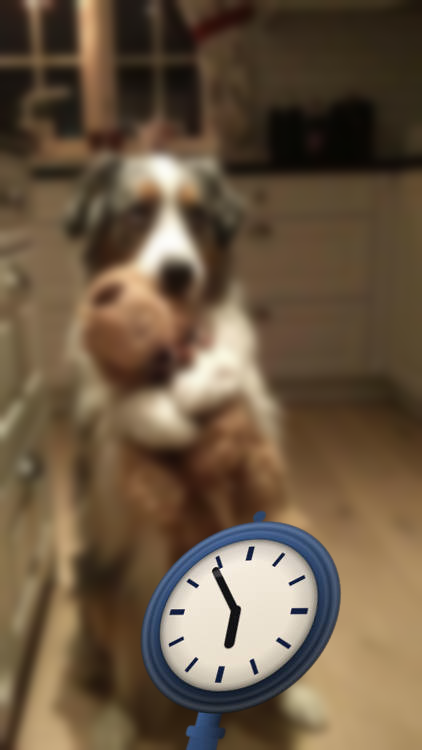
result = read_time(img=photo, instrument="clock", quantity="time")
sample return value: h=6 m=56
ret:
h=5 m=54
